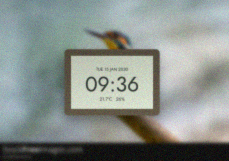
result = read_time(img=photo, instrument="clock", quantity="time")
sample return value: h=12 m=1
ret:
h=9 m=36
